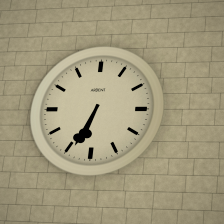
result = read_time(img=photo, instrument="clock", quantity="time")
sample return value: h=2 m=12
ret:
h=6 m=34
